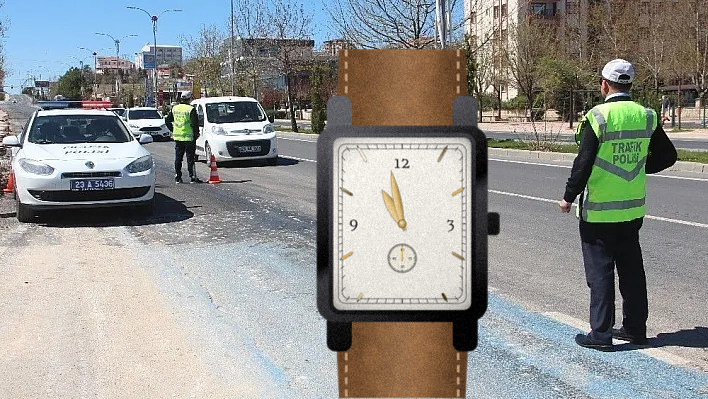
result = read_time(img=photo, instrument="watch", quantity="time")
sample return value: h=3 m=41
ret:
h=10 m=58
